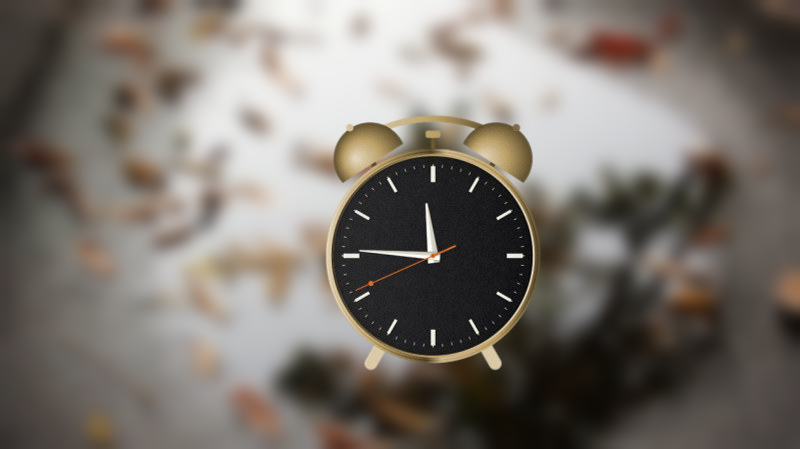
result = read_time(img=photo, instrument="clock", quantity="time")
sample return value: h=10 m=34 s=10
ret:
h=11 m=45 s=41
